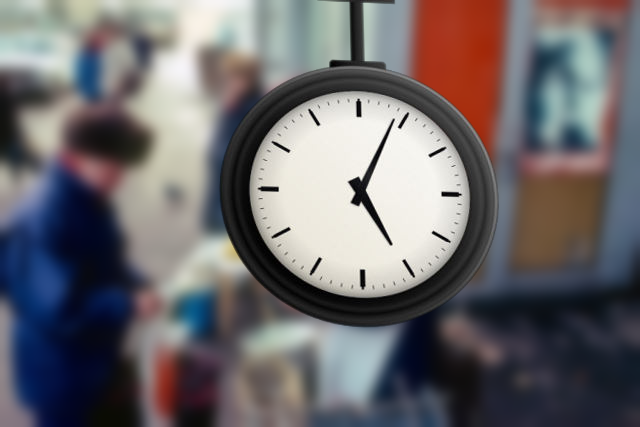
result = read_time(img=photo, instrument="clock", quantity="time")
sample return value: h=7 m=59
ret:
h=5 m=4
